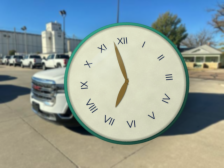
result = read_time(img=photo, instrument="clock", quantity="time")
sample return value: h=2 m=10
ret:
h=6 m=58
